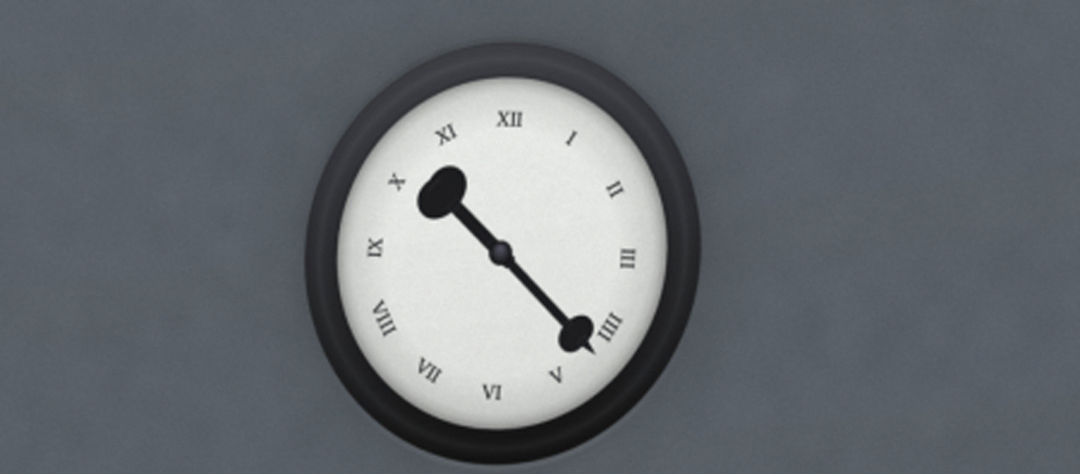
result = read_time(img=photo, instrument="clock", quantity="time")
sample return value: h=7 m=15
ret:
h=10 m=22
